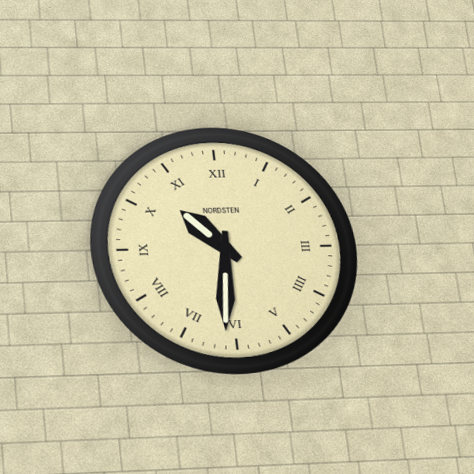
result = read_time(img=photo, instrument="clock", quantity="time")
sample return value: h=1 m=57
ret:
h=10 m=31
